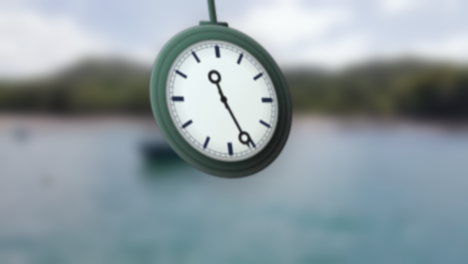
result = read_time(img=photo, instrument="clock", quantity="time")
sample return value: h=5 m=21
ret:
h=11 m=26
